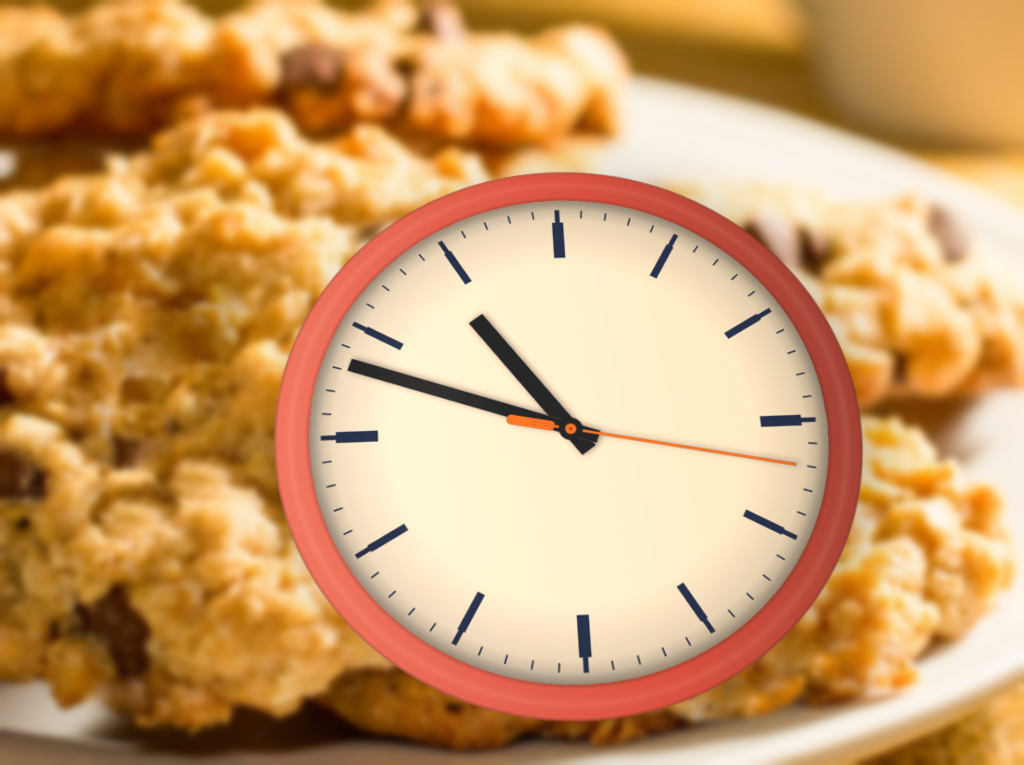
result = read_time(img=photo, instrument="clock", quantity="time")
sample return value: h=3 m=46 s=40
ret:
h=10 m=48 s=17
